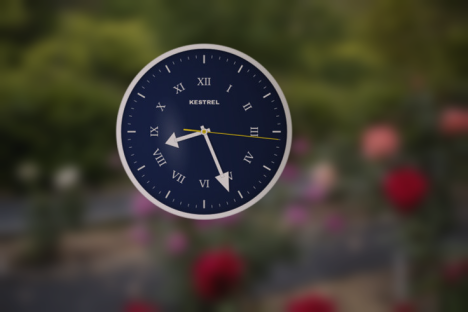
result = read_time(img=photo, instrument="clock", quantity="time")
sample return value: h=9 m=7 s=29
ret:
h=8 m=26 s=16
